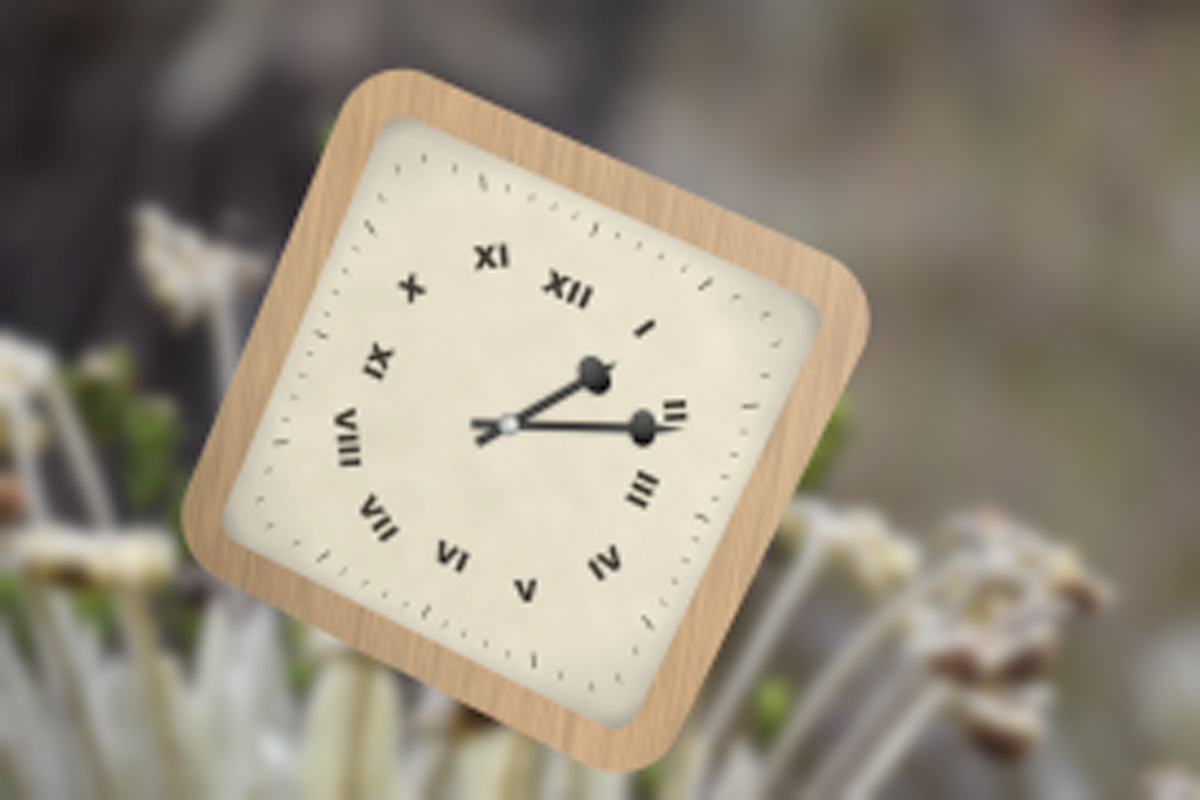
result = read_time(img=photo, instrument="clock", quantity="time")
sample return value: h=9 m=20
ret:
h=1 m=11
